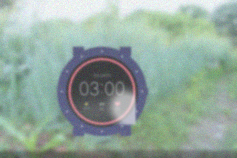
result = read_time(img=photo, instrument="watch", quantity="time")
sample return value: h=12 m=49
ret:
h=3 m=0
